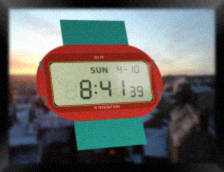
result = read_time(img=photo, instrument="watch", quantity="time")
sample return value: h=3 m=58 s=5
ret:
h=8 m=41 s=39
